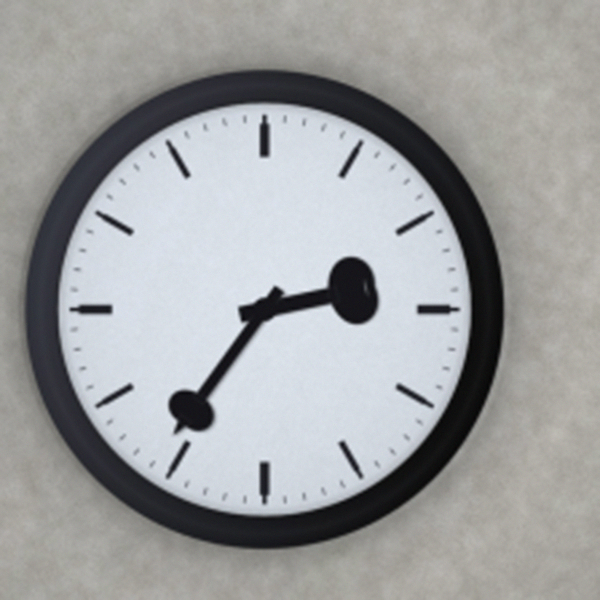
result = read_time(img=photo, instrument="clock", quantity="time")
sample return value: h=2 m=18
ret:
h=2 m=36
